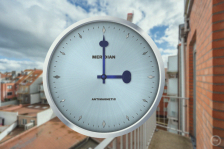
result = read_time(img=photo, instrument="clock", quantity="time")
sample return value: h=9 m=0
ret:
h=3 m=0
